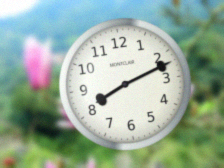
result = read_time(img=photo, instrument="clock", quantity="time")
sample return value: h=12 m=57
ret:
h=8 m=12
